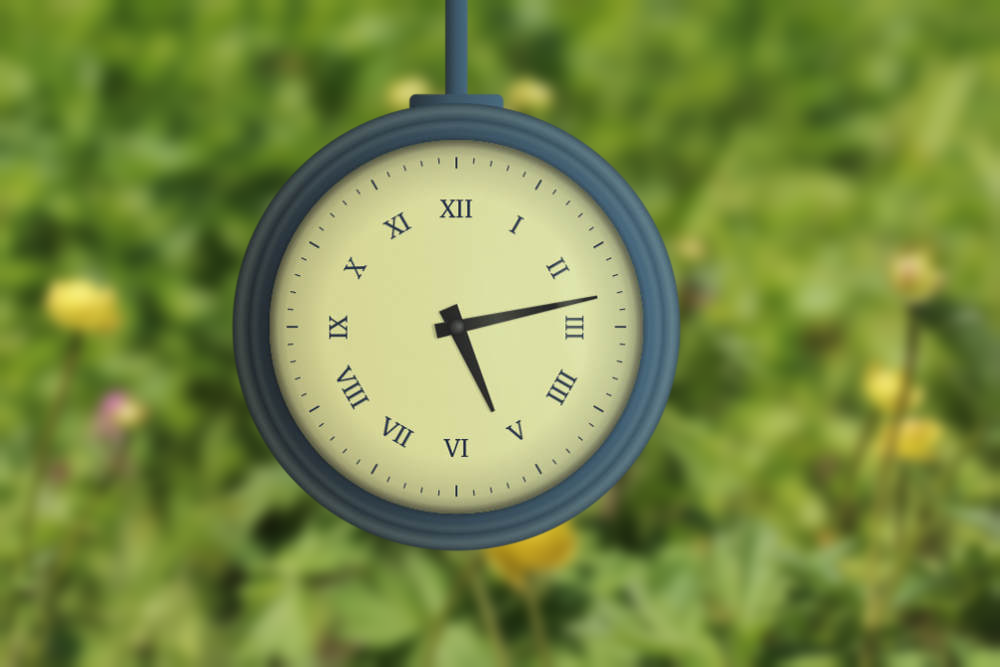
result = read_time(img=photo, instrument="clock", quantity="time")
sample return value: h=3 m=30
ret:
h=5 m=13
